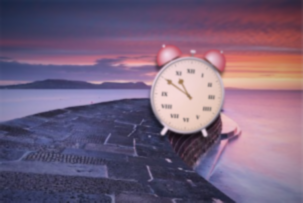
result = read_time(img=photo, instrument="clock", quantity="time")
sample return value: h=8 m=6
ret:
h=10 m=50
